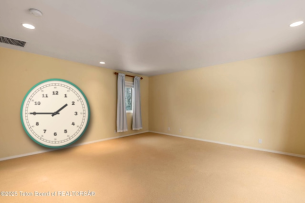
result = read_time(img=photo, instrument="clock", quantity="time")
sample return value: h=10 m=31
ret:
h=1 m=45
